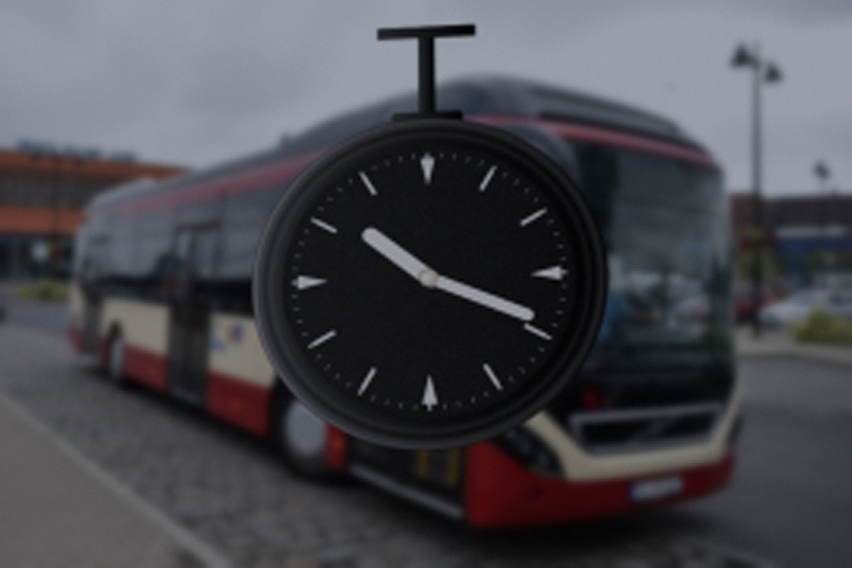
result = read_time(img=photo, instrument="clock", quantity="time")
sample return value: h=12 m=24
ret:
h=10 m=19
